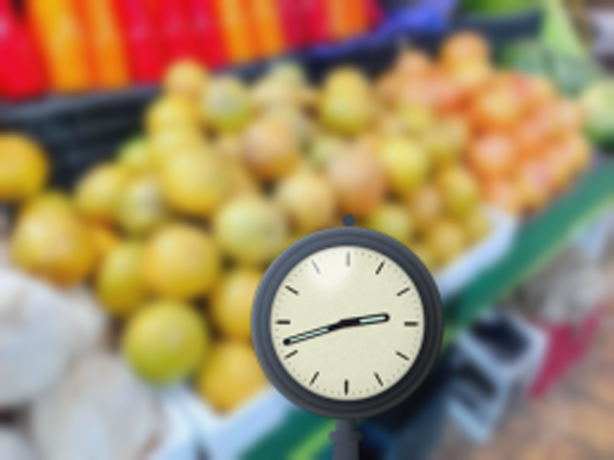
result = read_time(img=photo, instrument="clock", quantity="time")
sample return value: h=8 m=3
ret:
h=2 m=42
